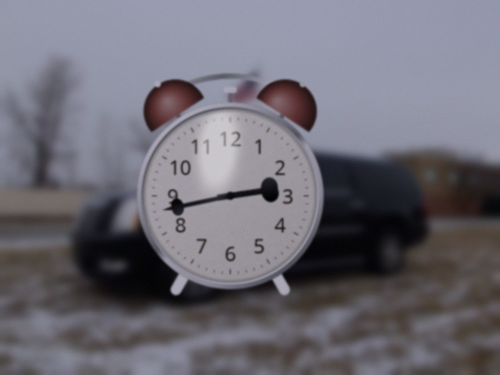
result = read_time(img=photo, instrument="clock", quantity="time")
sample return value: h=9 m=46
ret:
h=2 m=43
